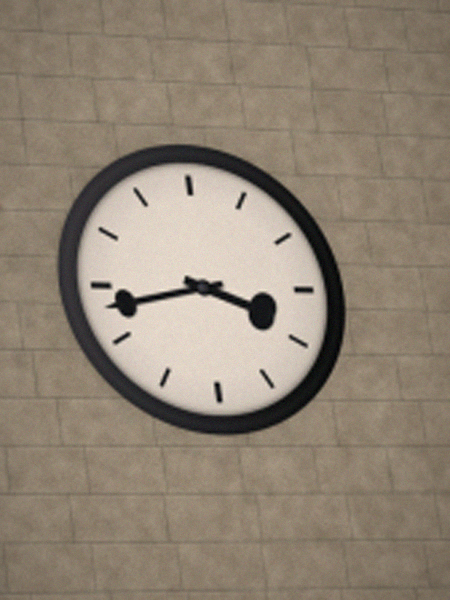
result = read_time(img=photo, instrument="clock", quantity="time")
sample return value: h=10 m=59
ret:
h=3 m=43
